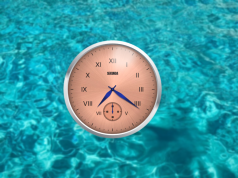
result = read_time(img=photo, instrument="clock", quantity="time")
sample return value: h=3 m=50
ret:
h=7 m=21
